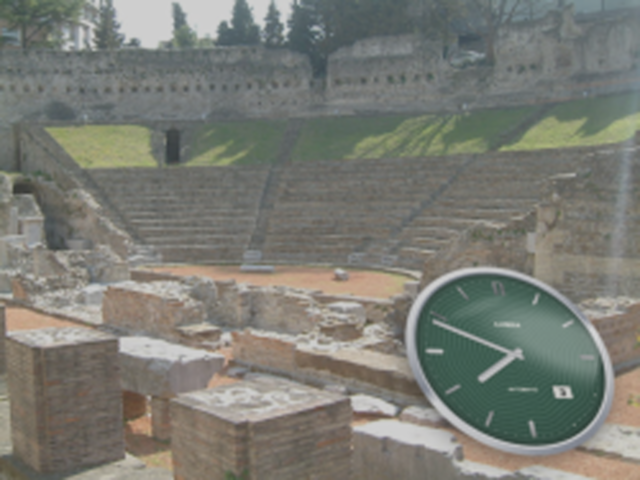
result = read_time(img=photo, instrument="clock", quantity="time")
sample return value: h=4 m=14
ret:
h=7 m=49
